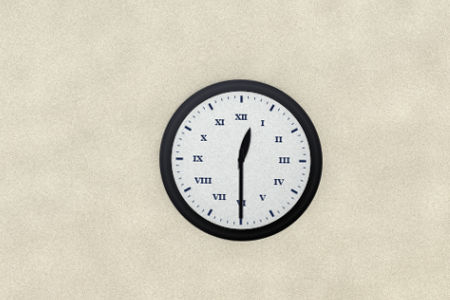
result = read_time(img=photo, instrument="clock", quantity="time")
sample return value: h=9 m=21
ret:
h=12 m=30
